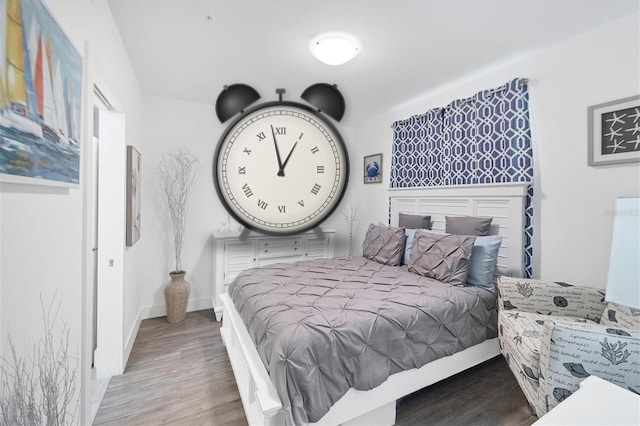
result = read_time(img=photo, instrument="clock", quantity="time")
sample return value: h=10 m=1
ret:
h=12 m=58
